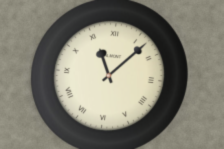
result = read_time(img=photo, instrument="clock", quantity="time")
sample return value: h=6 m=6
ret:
h=11 m=7
